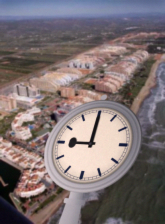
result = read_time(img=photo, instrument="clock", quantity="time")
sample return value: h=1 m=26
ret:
h=9 m=0
